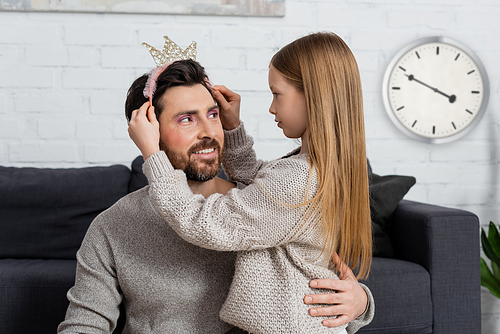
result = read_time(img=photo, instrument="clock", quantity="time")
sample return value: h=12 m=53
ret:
h=3 m=49
